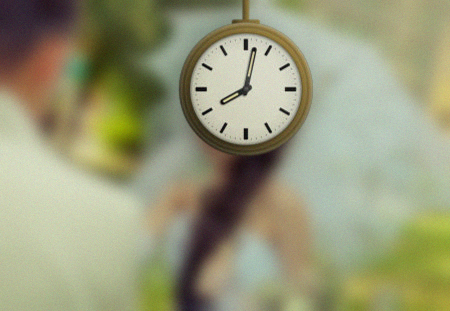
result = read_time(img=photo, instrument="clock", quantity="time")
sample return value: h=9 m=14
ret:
h=8 m=2
